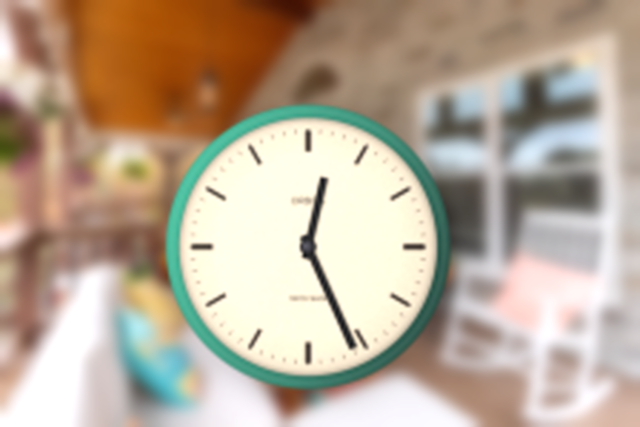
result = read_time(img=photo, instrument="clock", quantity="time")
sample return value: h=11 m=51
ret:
h=12 m=26
